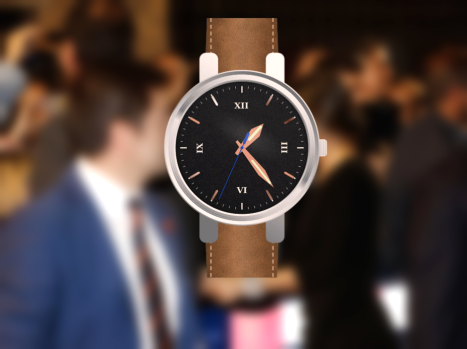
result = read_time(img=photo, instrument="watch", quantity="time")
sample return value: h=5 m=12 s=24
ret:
h=1 m=23 s=34
